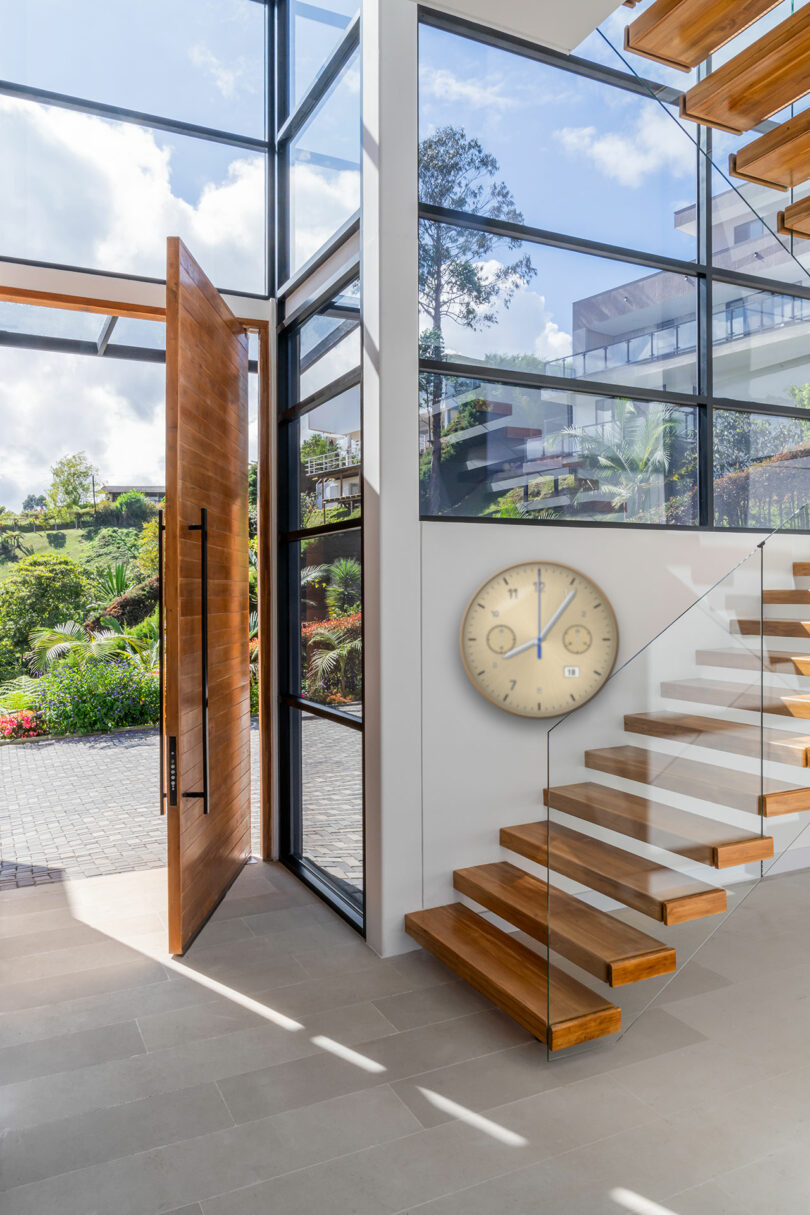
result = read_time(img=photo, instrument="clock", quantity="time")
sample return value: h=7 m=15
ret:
h=8 m=6
